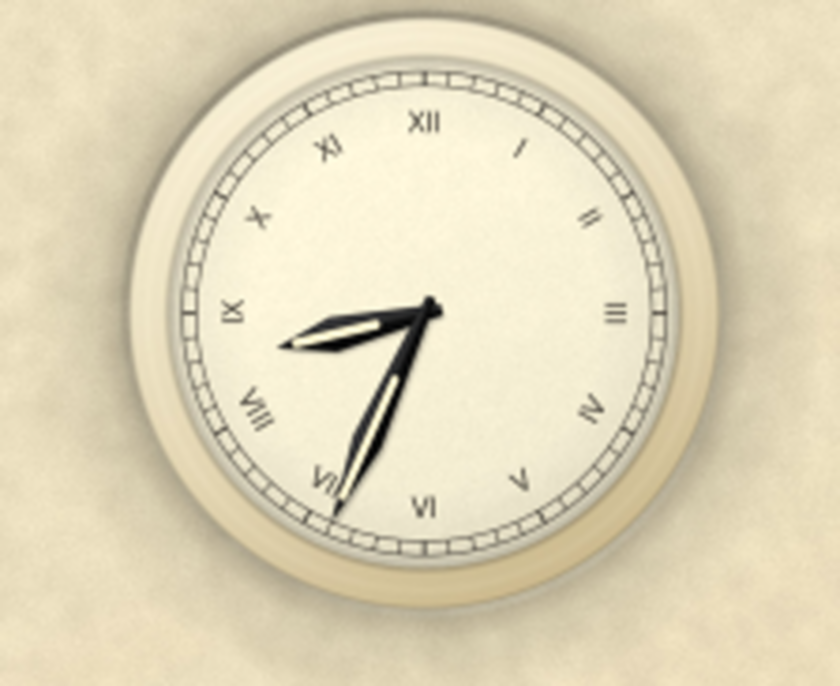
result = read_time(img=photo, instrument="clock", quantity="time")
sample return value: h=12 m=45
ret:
h=8 m=34
